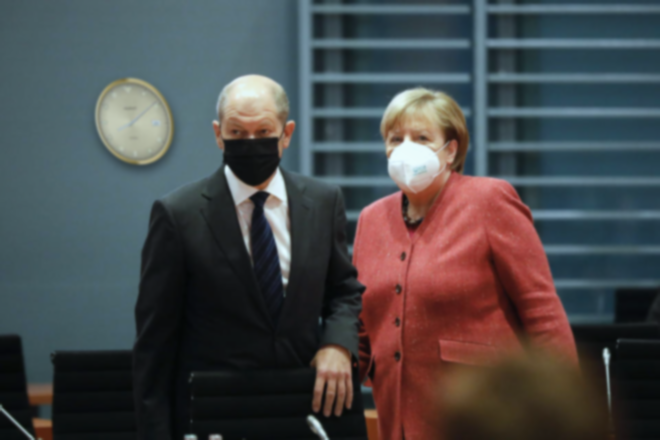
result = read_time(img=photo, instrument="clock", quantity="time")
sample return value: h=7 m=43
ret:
h=8 m=9
